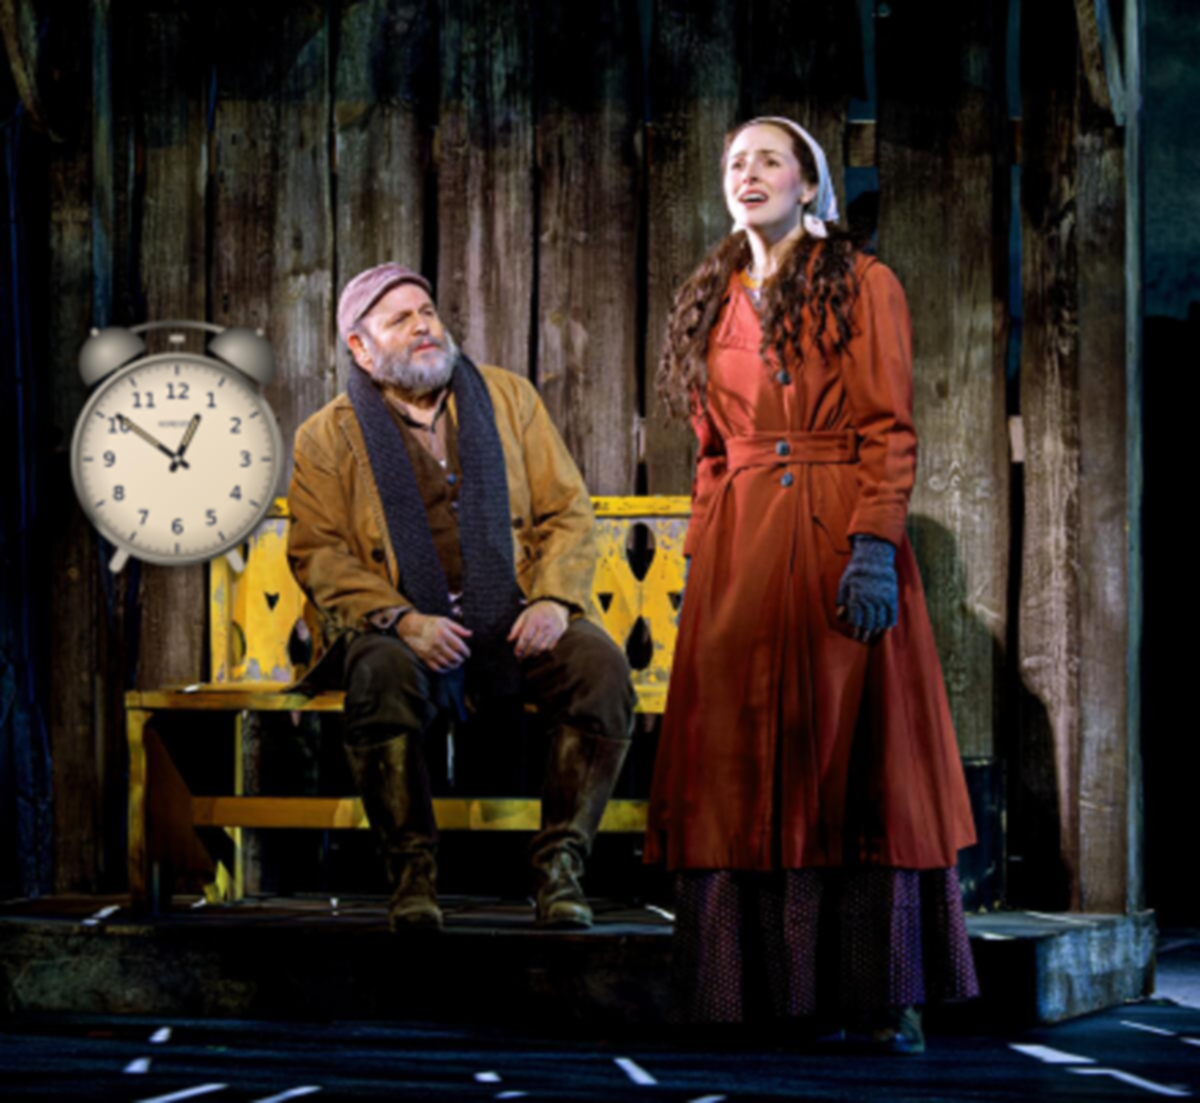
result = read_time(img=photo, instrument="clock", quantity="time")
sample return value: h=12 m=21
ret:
h=12 m=51
